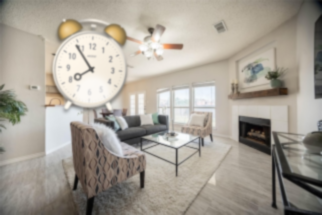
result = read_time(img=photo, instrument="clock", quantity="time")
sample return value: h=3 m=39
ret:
h=7 m=54
